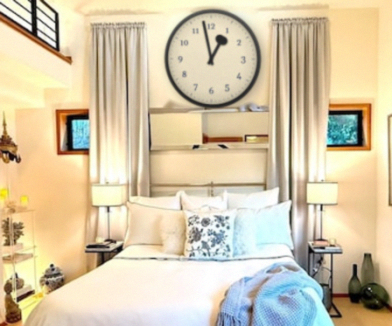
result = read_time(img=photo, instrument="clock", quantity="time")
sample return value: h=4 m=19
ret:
h=12 m=58
